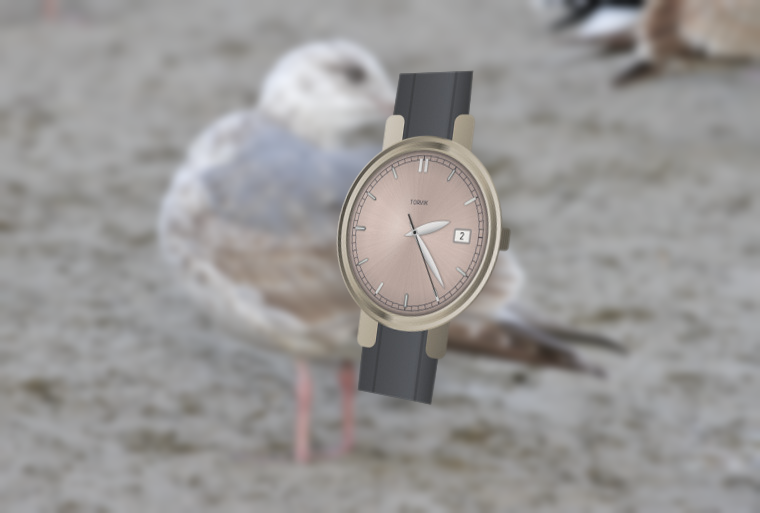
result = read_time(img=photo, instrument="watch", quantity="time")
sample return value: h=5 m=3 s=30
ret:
h=2 m=23 s=25
